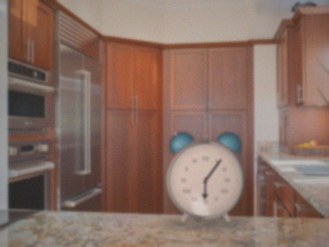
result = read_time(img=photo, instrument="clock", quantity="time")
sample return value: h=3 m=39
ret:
h=6 m=6
